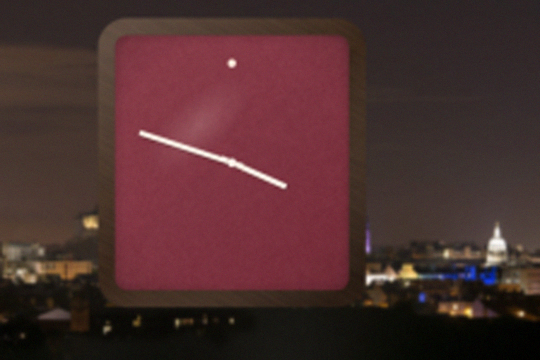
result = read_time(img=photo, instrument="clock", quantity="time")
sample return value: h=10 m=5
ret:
h=3 m=48
